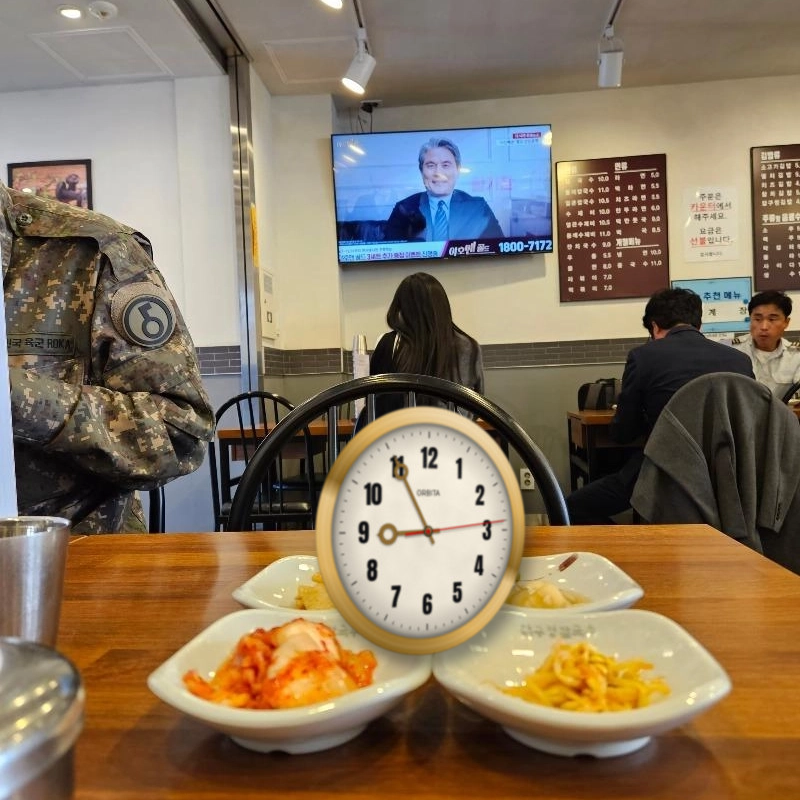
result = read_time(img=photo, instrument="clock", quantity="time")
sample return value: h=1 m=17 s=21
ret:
h=8 m=55 s=14
